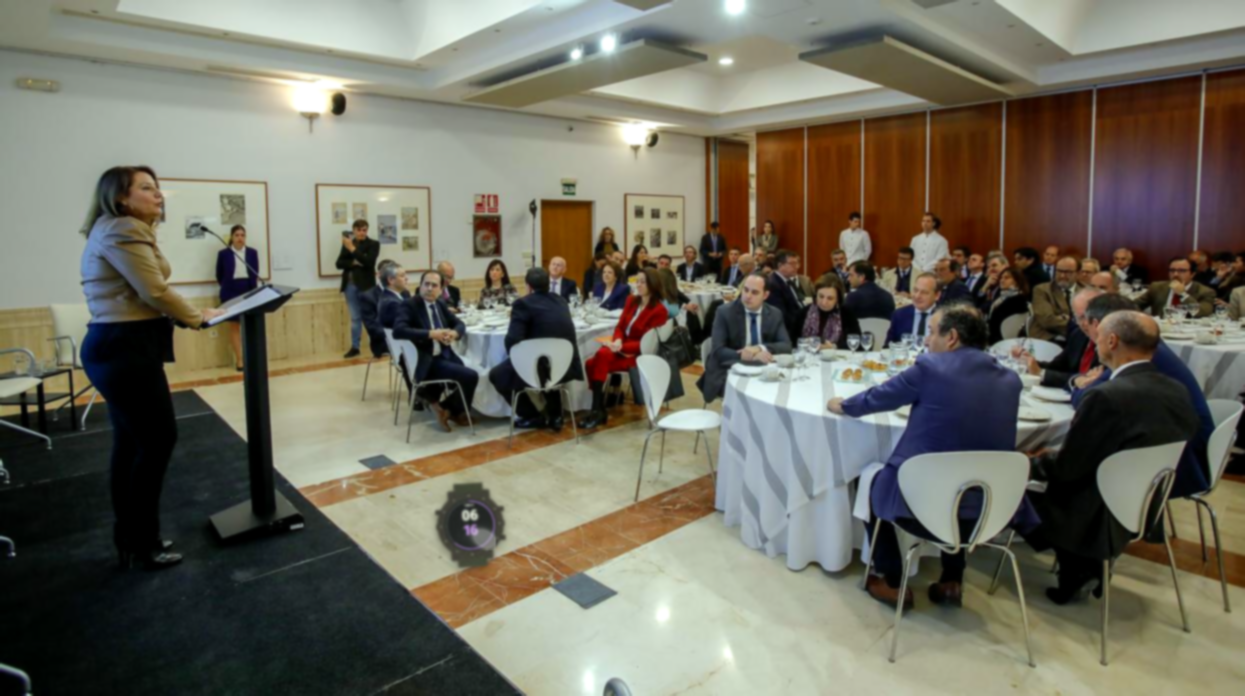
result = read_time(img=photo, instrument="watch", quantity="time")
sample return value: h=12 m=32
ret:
h=6 m=16
